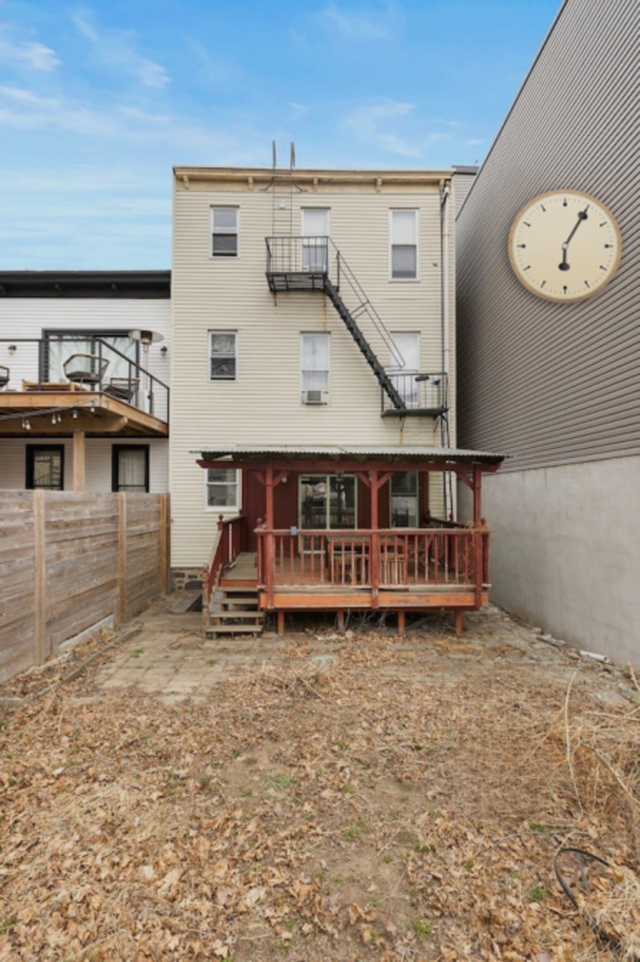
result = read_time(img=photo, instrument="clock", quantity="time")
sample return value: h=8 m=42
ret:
h=6 m=5
